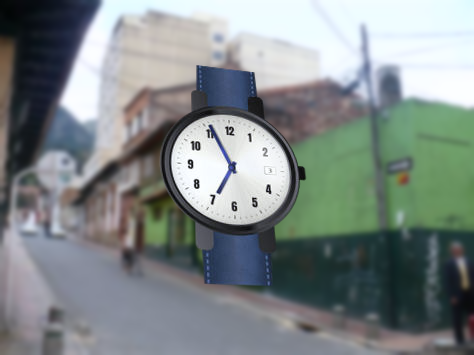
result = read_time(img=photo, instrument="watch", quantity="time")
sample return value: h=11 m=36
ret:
h=6 m=56
